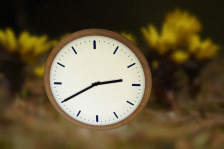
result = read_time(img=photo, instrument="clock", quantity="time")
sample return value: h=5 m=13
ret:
h=2 m=40
